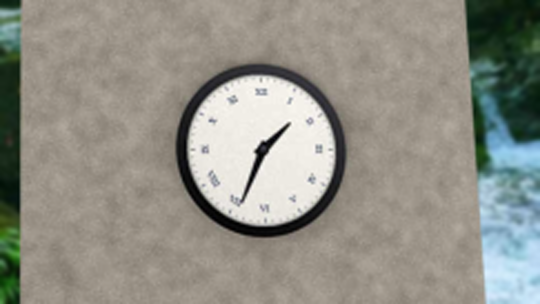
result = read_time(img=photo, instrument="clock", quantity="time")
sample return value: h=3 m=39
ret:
h=1 m=34
